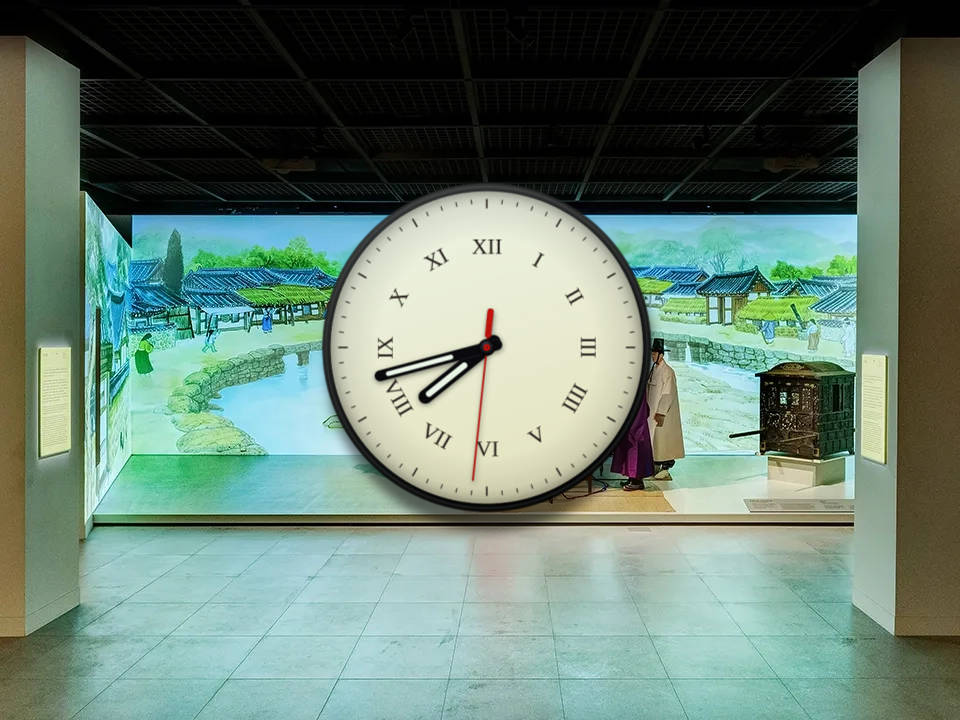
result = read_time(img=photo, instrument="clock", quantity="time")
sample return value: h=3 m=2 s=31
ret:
h=7 m=42 s=31
